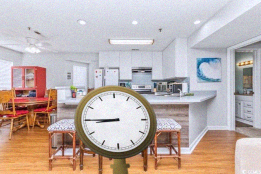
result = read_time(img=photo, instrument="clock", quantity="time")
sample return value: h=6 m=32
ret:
h=8 m=45
